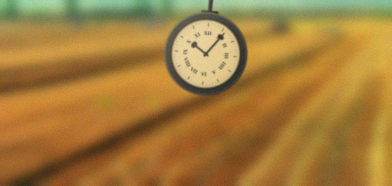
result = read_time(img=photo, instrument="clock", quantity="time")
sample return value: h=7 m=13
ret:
h=10 m=6
